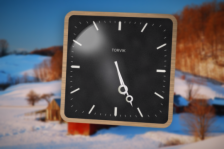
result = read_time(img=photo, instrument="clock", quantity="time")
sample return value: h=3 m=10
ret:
h=5 m=26
